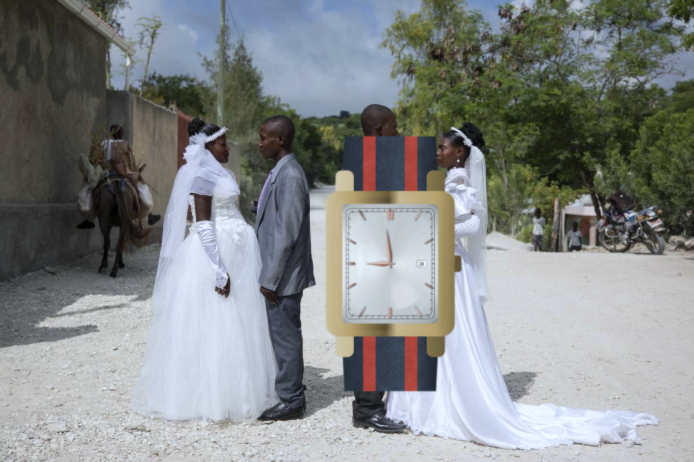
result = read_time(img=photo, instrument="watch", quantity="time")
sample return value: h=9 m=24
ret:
h=8 m=59
